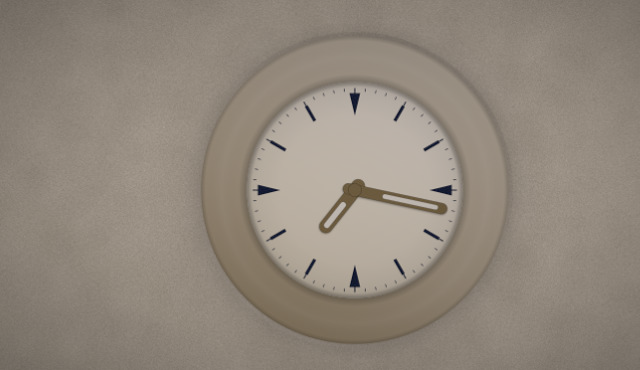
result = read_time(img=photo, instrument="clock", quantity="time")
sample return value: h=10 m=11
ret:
h=7 m=17
